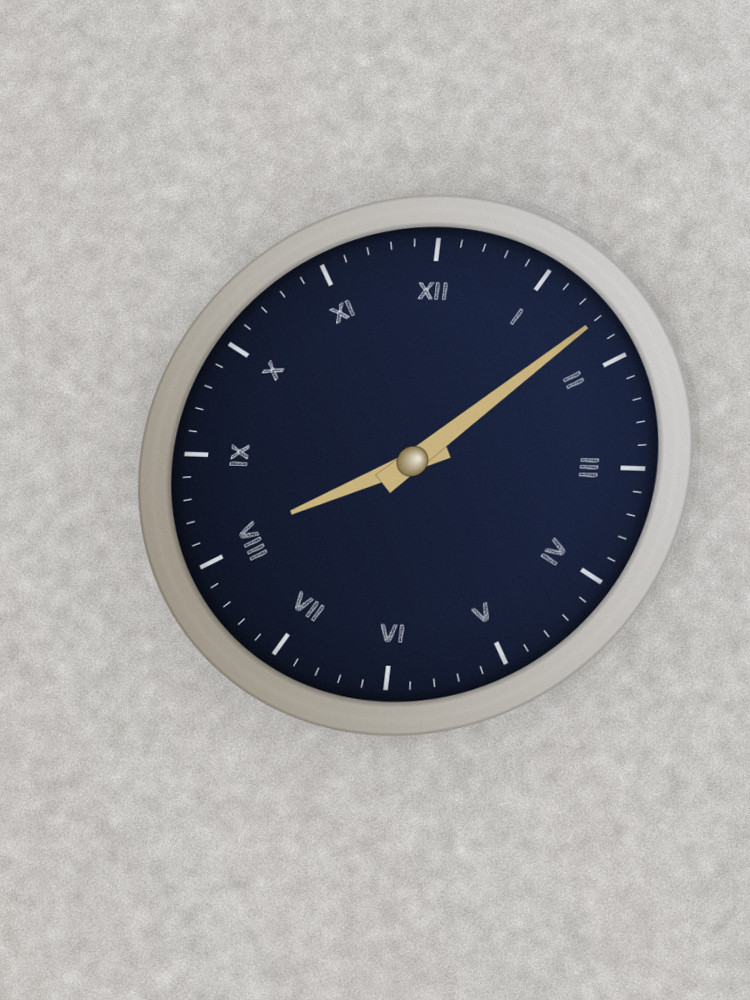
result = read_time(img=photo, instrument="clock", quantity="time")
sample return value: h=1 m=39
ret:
h=8 m=8
